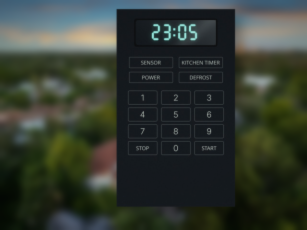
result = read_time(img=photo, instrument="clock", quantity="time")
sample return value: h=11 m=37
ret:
h=23 m=5
